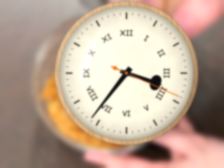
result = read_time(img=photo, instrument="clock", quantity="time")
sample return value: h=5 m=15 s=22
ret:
h=3 m=36 s=19
